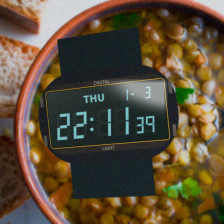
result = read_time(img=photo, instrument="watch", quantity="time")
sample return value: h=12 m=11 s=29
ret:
h=22 m=11 s=39
